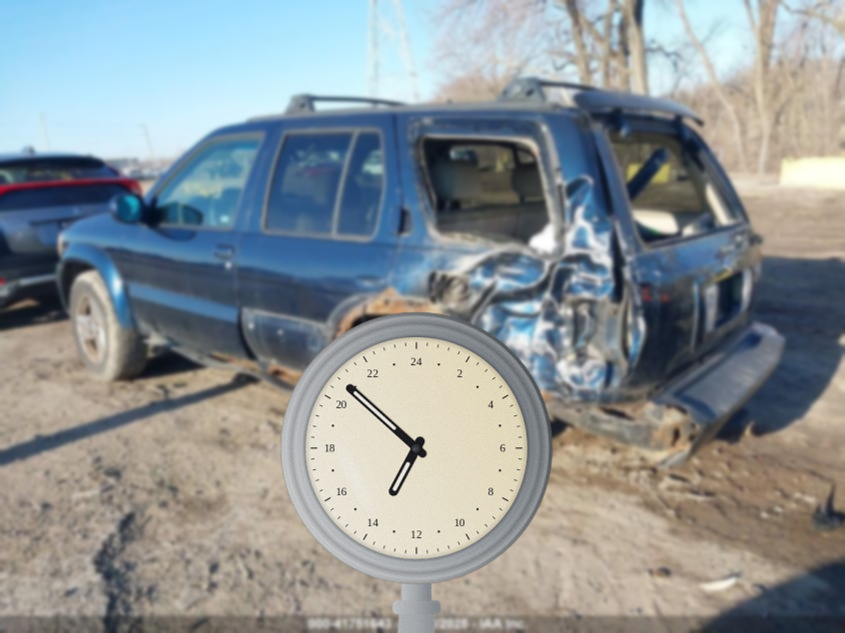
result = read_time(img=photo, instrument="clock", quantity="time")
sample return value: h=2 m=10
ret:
h=13 m=52
